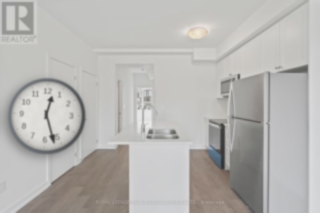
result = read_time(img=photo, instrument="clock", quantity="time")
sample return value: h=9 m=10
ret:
h=12 m=27
